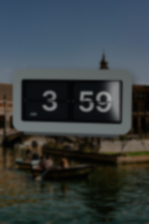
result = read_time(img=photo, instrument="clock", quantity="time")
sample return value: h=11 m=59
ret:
h=3 m=59
